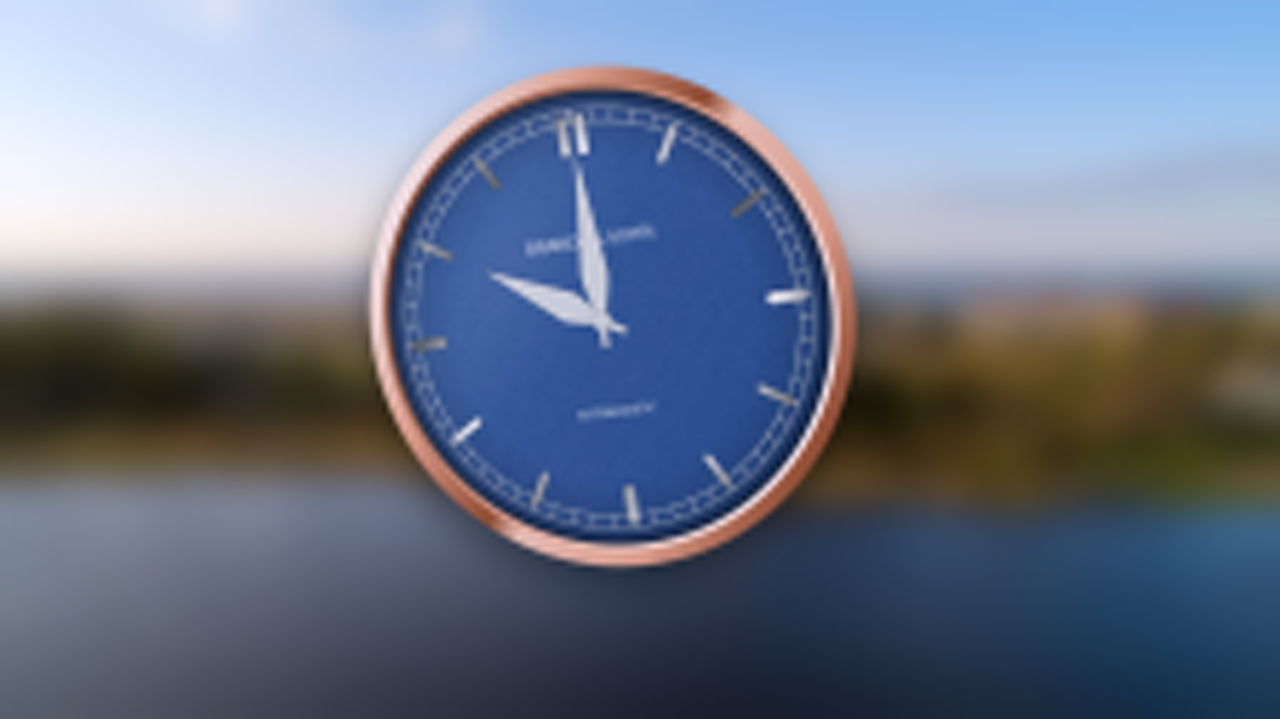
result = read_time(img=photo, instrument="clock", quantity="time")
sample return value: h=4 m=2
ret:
h=10 m=0
